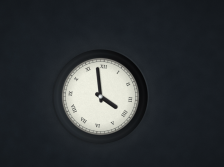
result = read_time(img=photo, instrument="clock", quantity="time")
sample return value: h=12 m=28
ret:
h=3 m=58
